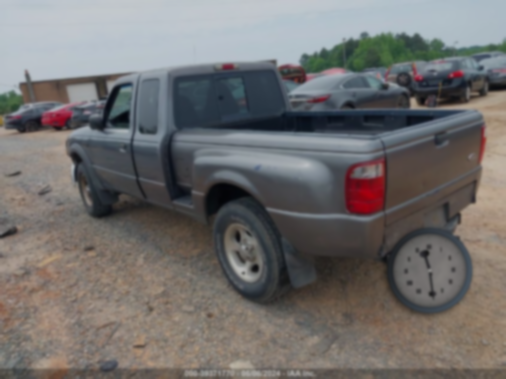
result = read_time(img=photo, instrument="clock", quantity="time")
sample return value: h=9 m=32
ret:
h=11 m=29
